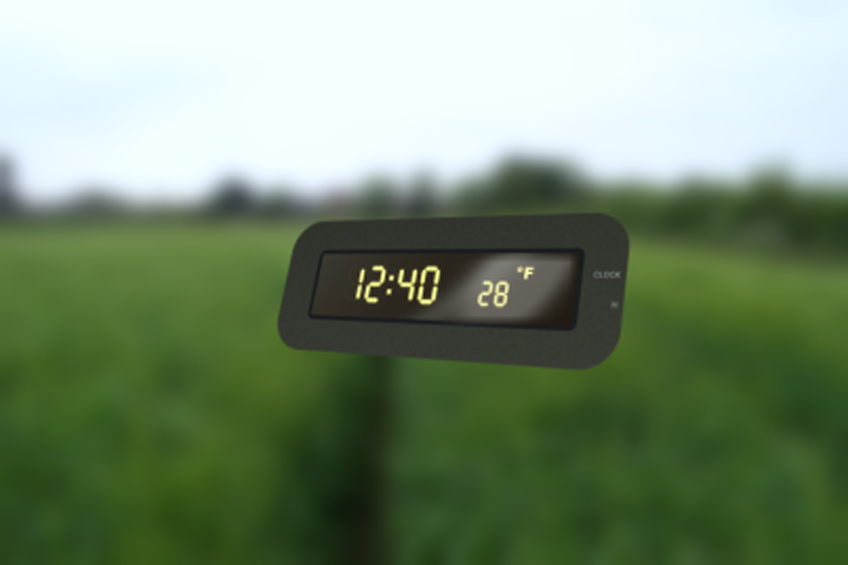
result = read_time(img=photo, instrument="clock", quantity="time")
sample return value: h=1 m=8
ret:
h=12 m=40
